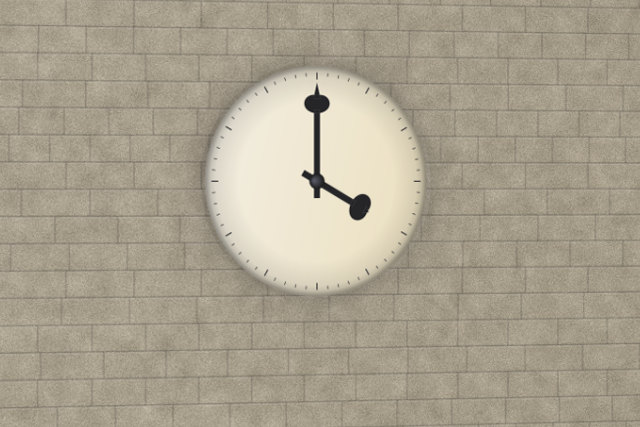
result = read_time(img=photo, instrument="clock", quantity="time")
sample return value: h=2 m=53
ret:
h=4 m=0
